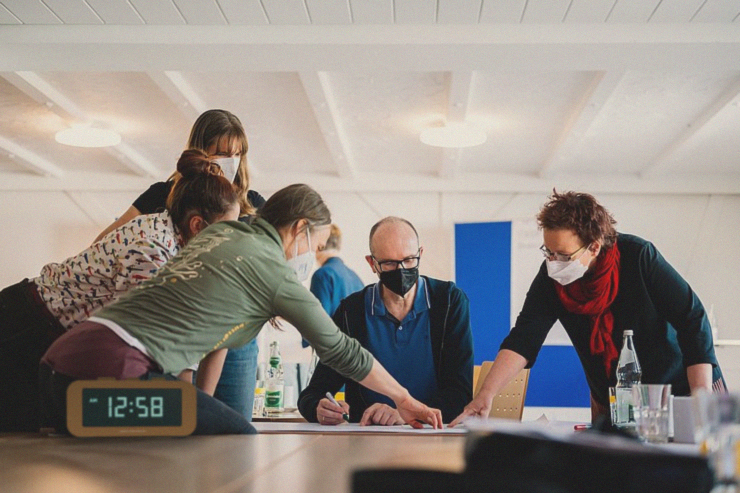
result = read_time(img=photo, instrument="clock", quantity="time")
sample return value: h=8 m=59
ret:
h=12 m=58
